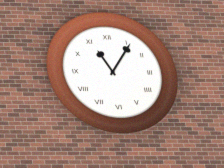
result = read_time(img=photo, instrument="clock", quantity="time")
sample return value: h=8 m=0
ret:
h=11 m=6
